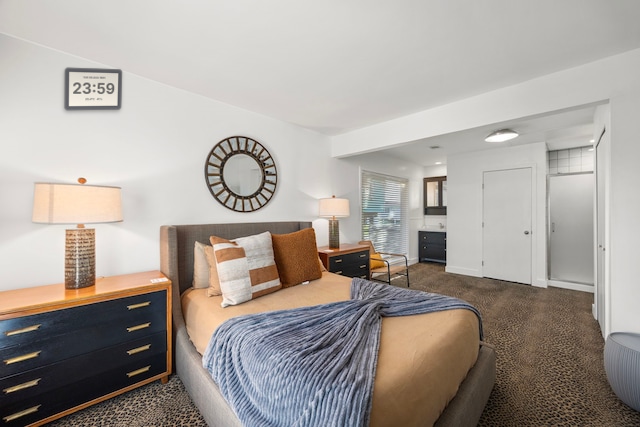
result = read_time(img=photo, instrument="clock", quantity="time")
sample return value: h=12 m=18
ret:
h=23 m=59
